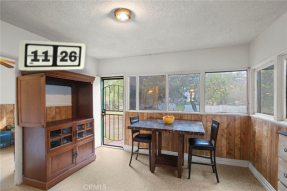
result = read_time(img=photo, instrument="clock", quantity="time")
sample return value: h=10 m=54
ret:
h=11 m=26
